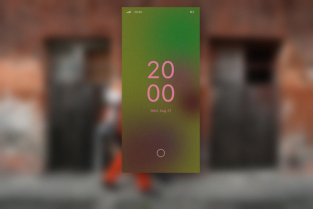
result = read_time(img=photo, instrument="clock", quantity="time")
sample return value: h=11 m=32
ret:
h=20 m=0
